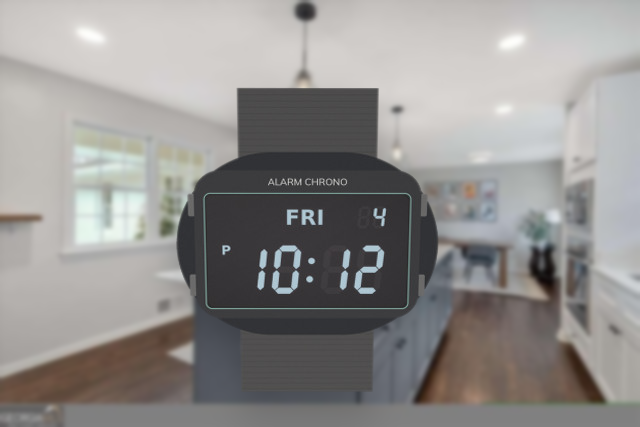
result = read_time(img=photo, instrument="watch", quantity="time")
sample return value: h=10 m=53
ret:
h=10 m=12
